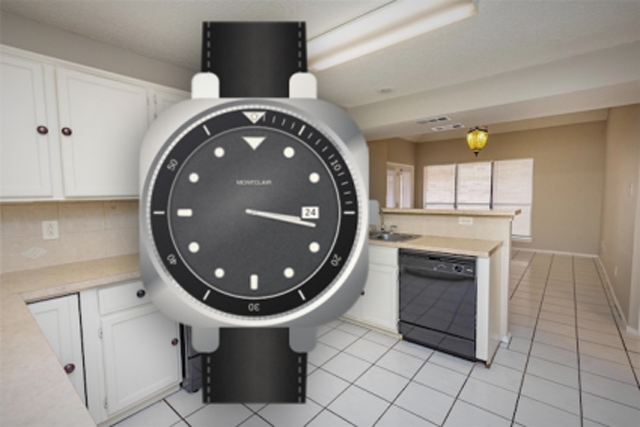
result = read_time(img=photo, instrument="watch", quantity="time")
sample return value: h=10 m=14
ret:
h=3 m=17
